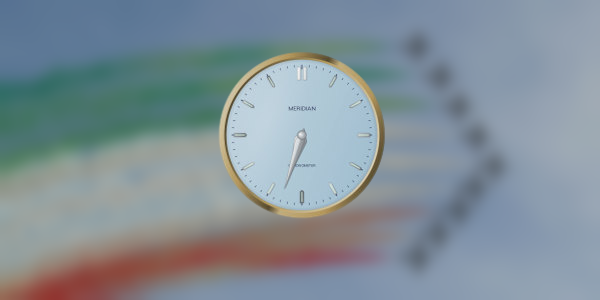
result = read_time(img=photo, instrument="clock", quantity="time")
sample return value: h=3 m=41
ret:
h=6 m=33
